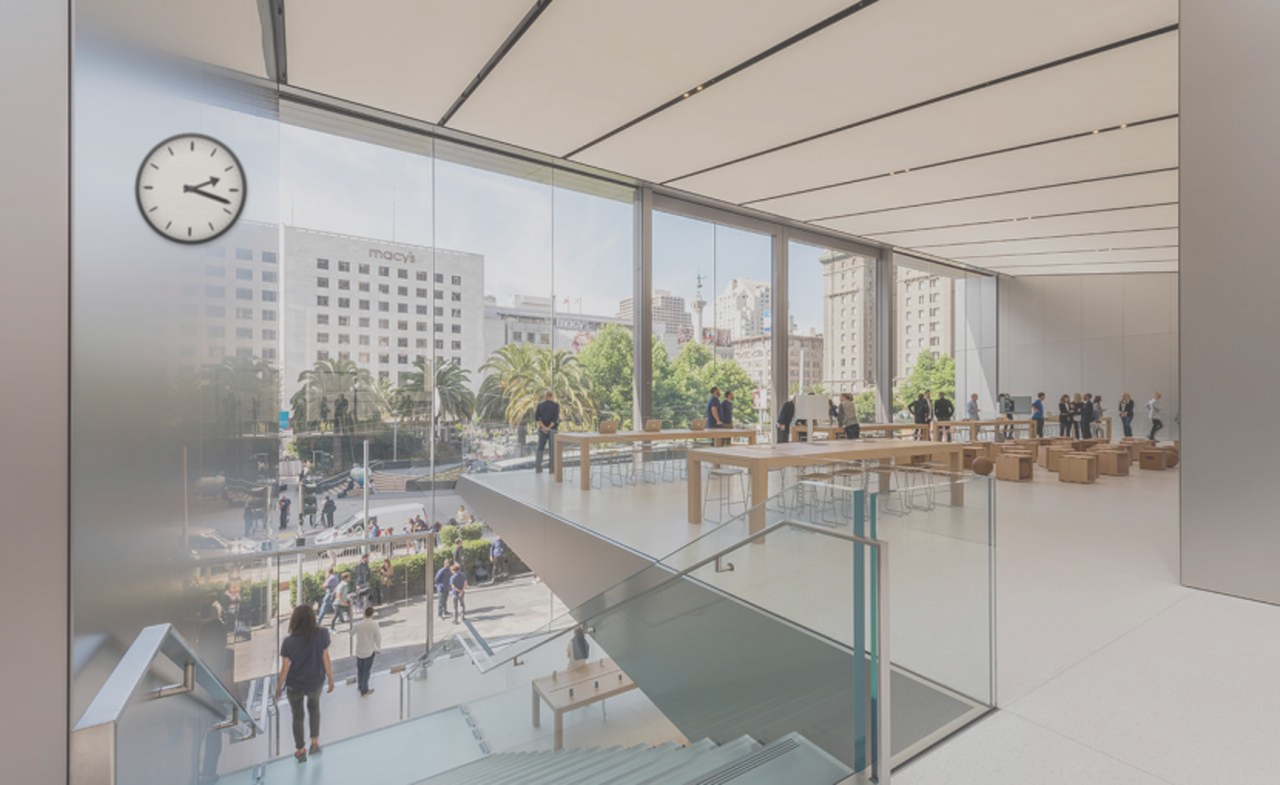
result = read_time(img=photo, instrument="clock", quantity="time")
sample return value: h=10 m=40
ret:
h=2 m=18
